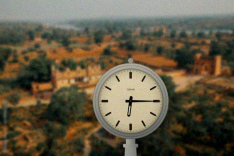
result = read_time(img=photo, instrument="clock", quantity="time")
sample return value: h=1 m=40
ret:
h=6 m=15
